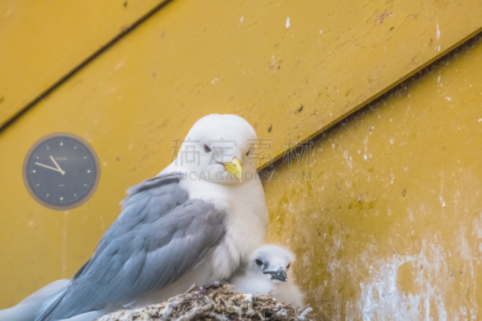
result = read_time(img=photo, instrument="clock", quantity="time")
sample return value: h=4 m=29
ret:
h=10 m=48
